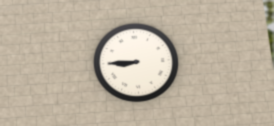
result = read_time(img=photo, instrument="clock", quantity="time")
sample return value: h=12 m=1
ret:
h=8 m=45
